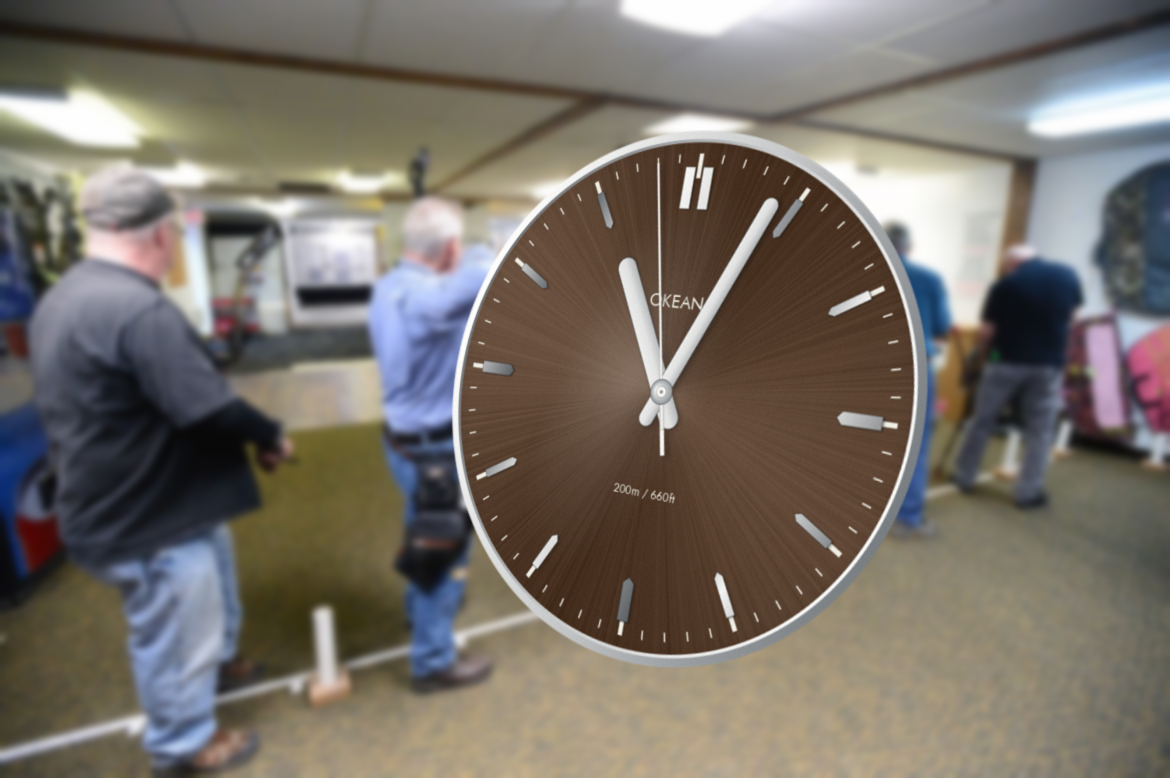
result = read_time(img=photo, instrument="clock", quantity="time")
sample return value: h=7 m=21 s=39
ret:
h=11 m=3 s=58
